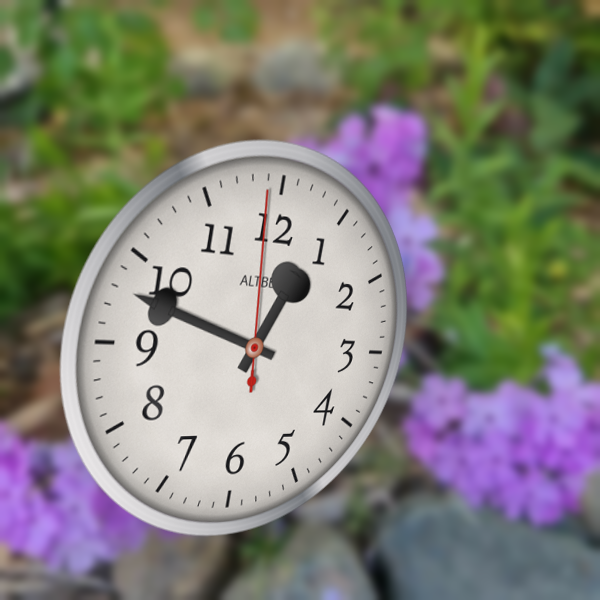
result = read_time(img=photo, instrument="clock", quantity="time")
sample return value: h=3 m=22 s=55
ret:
h=12 m=47 s=59
